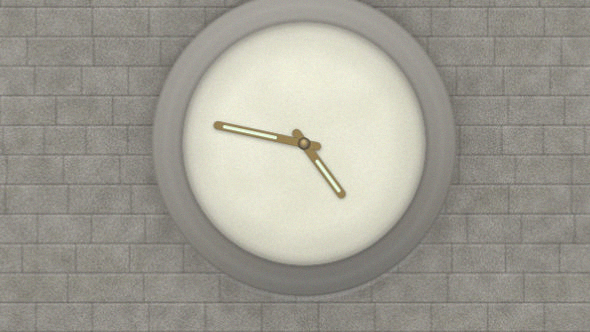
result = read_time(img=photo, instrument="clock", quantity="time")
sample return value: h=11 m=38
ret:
h=4 m=47
